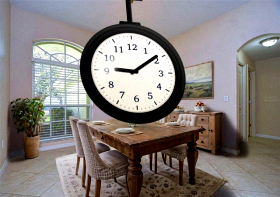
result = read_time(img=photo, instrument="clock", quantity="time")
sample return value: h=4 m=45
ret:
h=9 m=9
